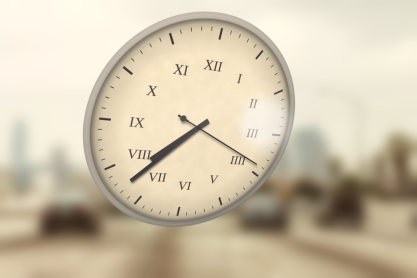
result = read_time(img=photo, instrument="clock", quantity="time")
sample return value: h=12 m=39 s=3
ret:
h=7 m=37 s=19
